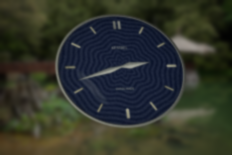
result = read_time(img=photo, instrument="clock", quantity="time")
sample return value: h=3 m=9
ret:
h=2 m=42
